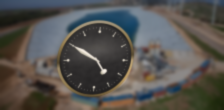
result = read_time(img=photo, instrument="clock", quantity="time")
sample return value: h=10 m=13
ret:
h=4 m=50
